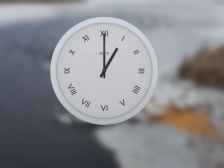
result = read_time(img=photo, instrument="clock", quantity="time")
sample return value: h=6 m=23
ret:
h=1 m=0
